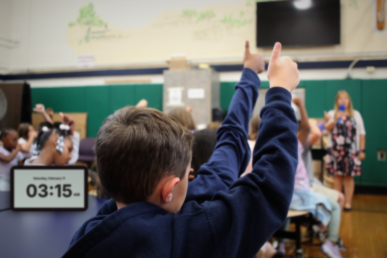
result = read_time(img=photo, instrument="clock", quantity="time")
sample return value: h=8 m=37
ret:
h=3 m=15
